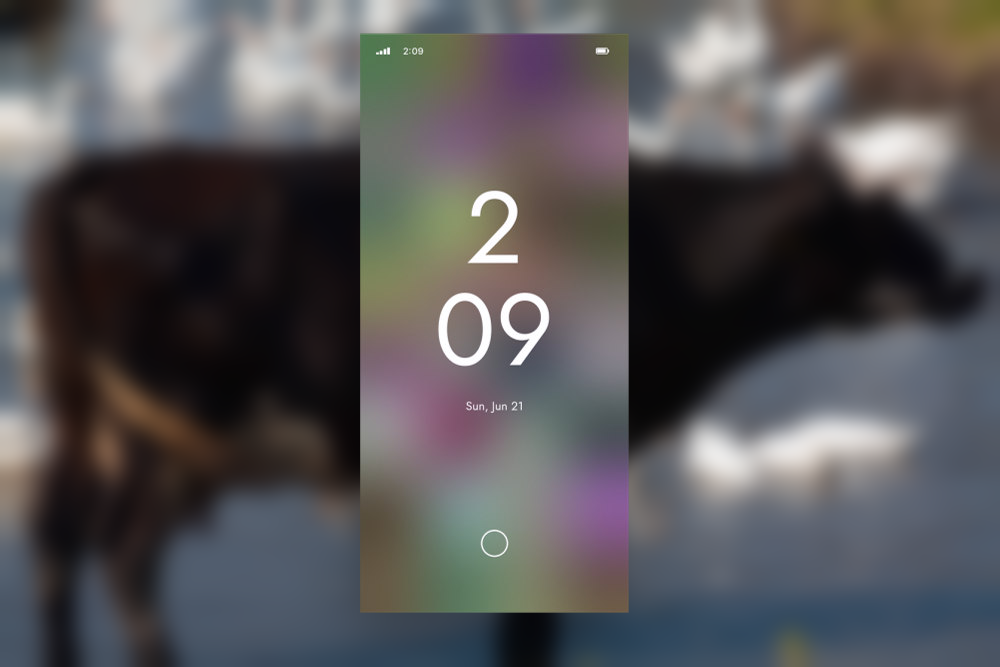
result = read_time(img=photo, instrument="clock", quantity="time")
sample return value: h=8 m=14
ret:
h=2 m=9
